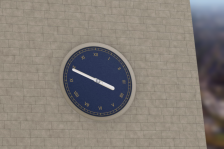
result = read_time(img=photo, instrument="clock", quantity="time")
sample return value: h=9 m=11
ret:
h=3 m=49
